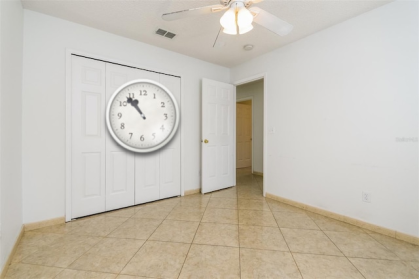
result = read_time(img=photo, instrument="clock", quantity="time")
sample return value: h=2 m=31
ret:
h=10 m=53
